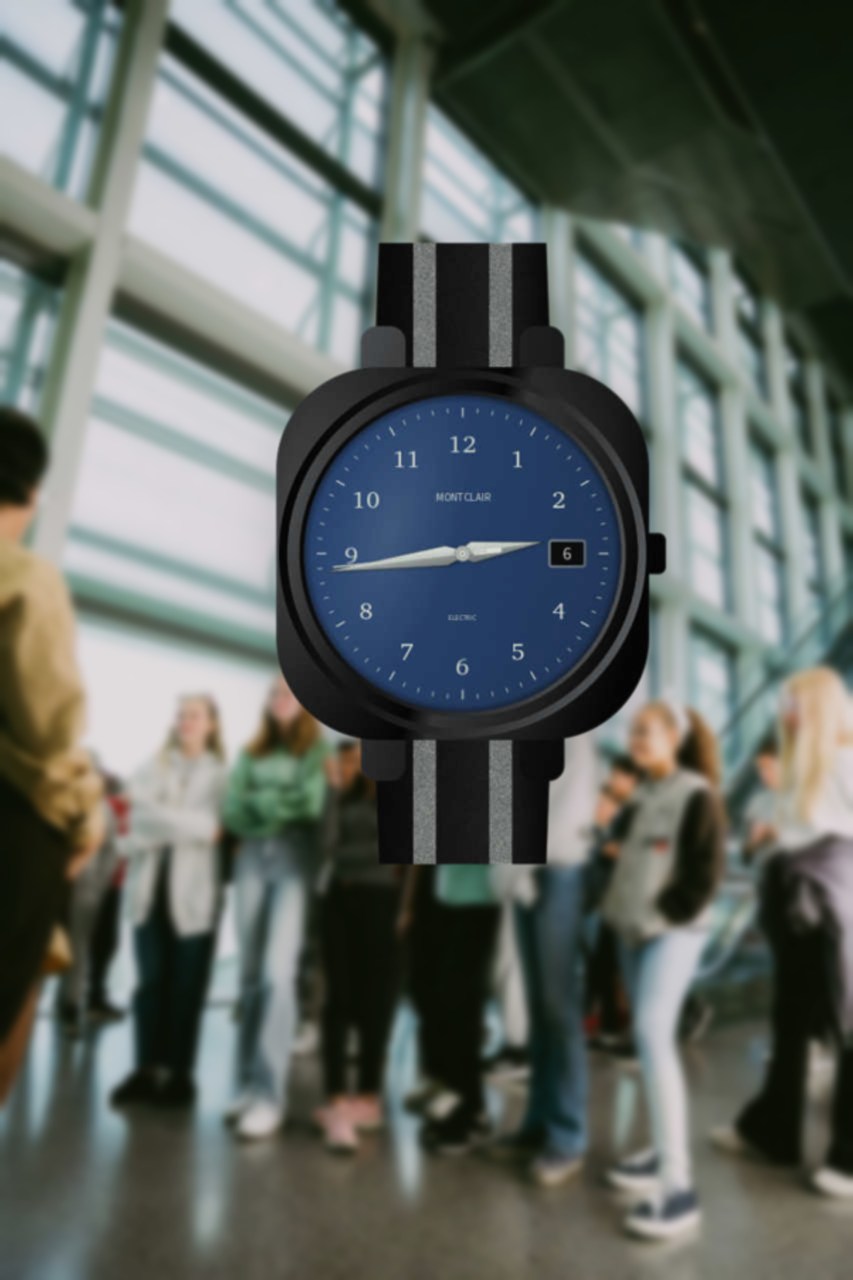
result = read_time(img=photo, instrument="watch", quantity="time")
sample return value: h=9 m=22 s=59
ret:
h=2 m=43 s=44
